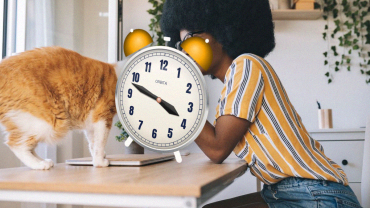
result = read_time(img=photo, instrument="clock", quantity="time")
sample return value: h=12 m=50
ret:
h=3 m=48
